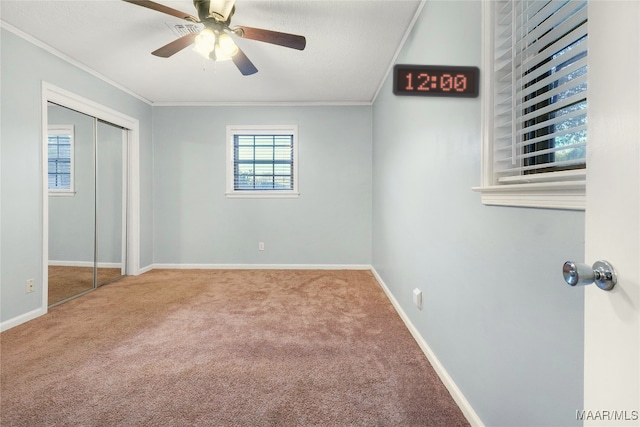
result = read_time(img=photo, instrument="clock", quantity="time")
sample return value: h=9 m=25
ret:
h=12 m=0
